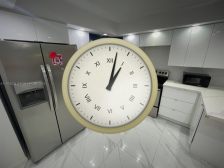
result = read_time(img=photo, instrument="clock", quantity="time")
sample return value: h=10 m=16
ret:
h=1 m=2
